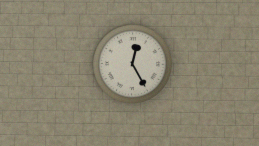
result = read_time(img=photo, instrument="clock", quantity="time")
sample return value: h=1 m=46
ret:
h=12 m=25
